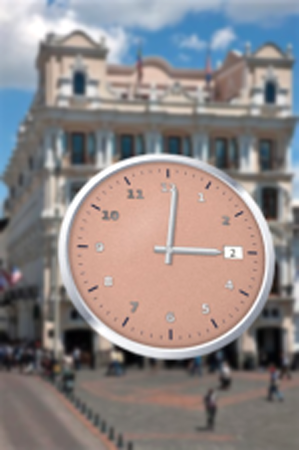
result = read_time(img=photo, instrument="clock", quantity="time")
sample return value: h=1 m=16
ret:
h=3 m=1
